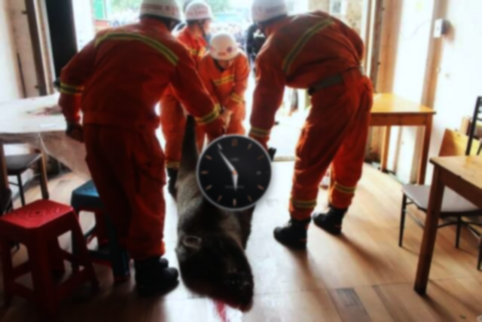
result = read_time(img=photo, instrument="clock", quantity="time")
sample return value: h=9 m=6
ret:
h=5 m=54
